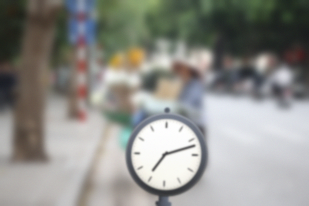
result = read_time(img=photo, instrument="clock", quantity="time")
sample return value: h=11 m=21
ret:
h=7 m=12
